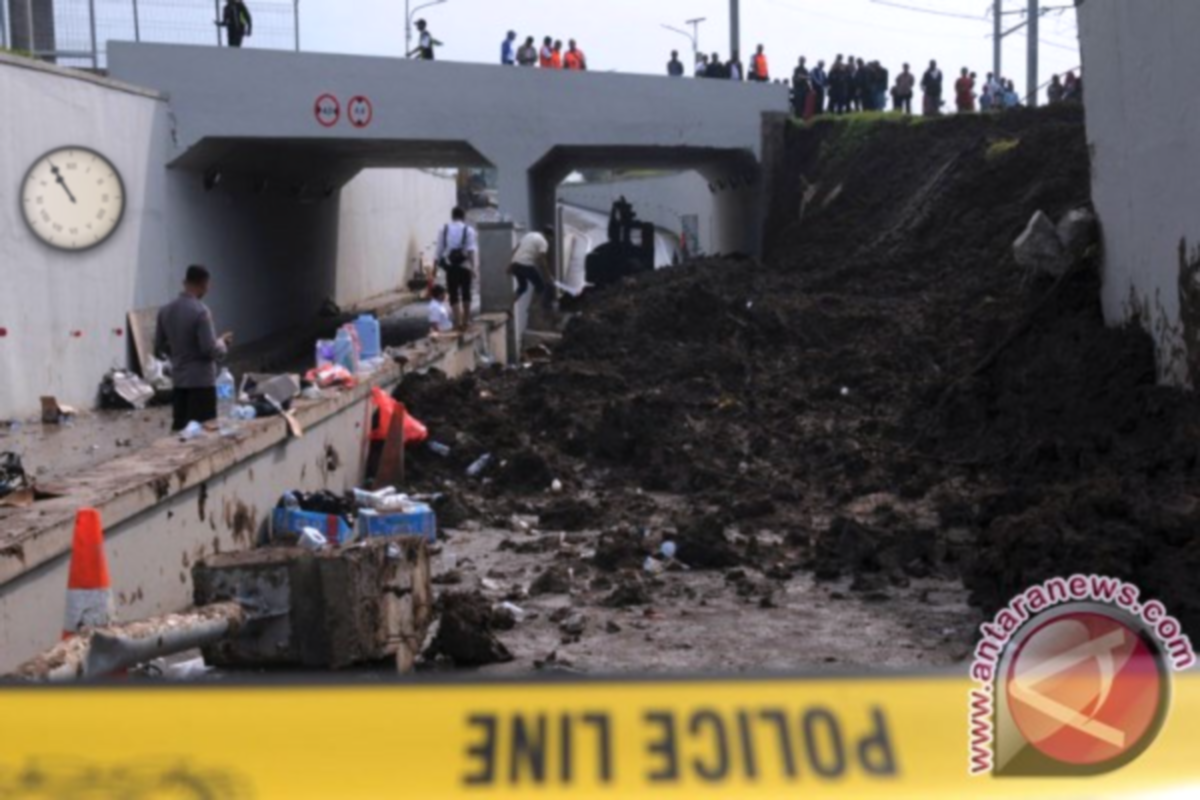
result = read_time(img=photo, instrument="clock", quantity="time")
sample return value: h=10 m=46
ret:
h=10 m=55
